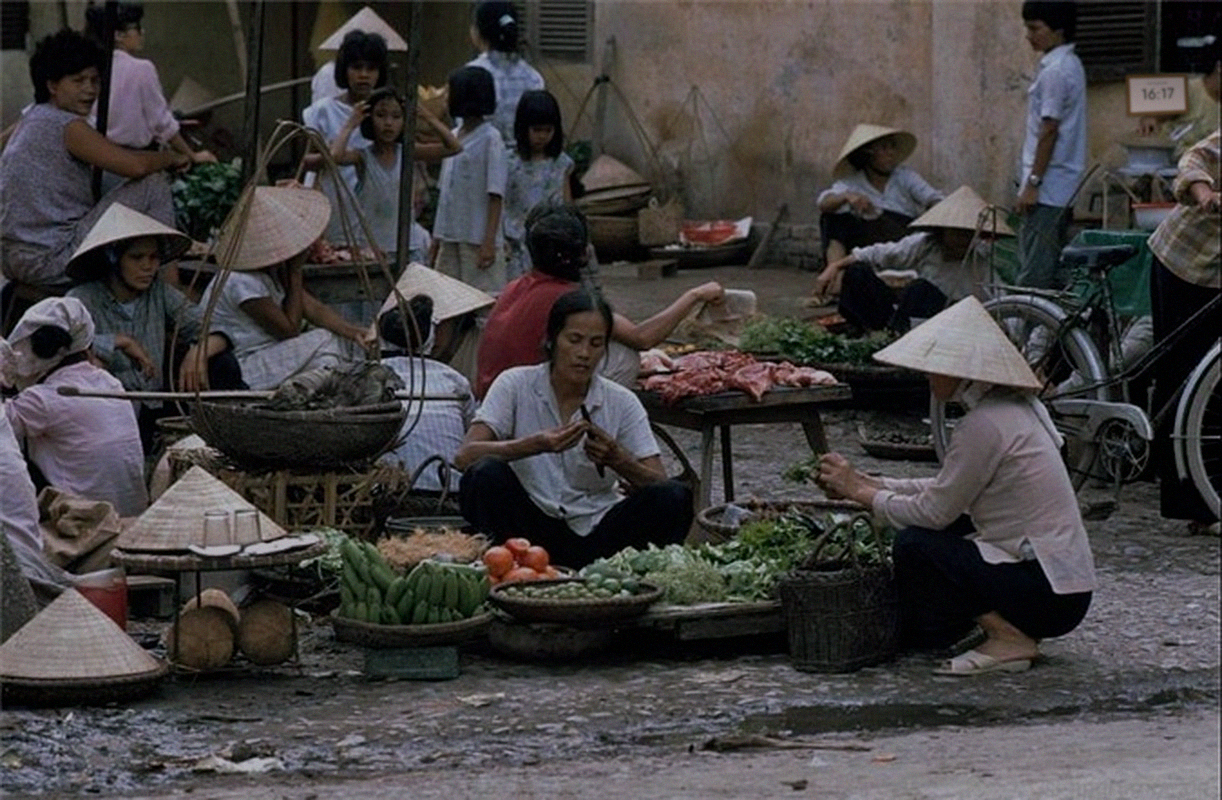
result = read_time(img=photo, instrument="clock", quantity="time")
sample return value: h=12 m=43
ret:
h=16 m=17
